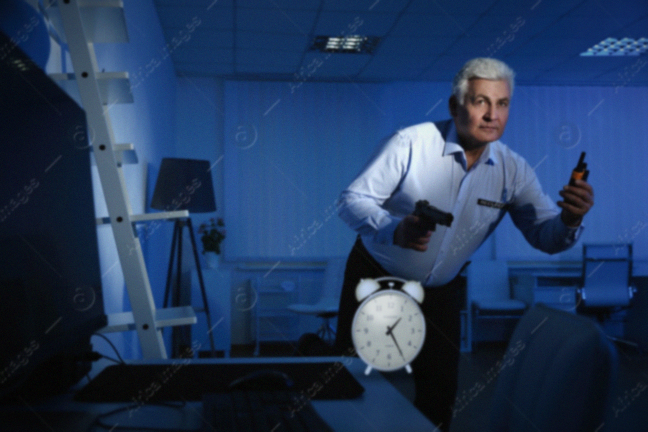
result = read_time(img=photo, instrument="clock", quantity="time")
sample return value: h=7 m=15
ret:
h=1 m=25
